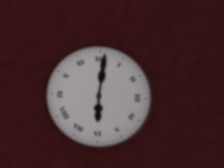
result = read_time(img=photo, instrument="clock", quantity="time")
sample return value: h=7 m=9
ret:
h=6 m=1
